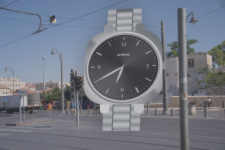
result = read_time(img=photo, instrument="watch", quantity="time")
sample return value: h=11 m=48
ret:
h=6 m=40
